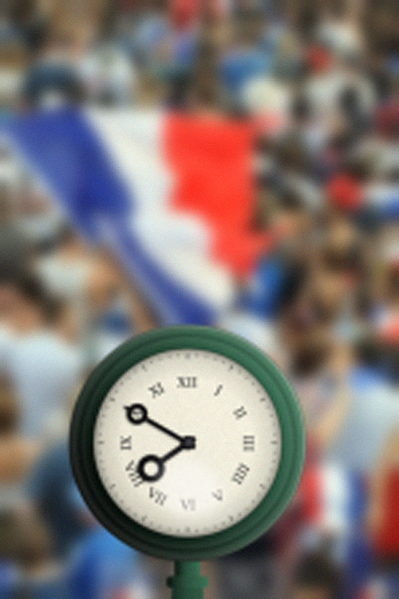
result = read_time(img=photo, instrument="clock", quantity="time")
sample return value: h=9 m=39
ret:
h=7 m=50
